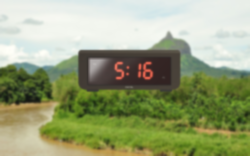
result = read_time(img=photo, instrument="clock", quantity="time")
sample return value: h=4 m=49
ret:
h=5 m=16
